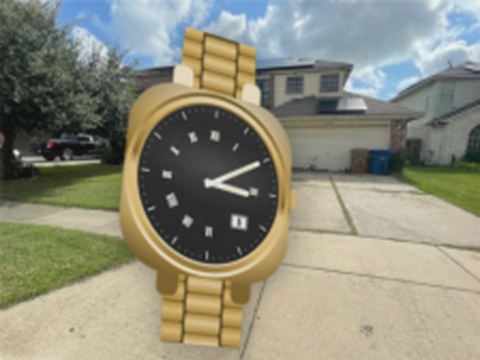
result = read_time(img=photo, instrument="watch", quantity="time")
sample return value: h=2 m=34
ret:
h=3 m=10
